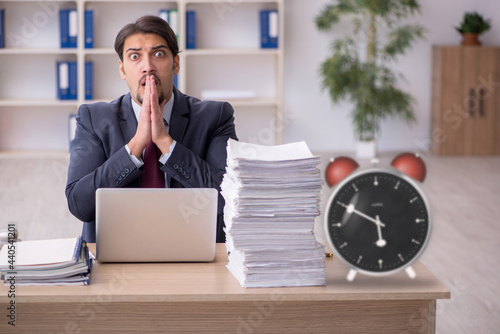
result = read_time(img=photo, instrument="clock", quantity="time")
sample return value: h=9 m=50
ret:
h=5 m=50
